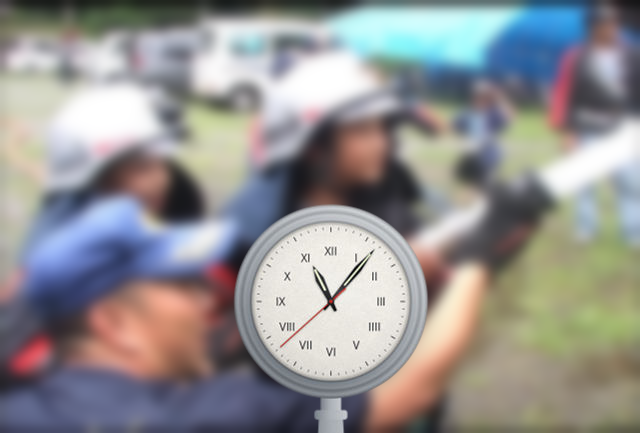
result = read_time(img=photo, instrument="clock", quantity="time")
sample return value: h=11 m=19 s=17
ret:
h=11 m=6 s=38
